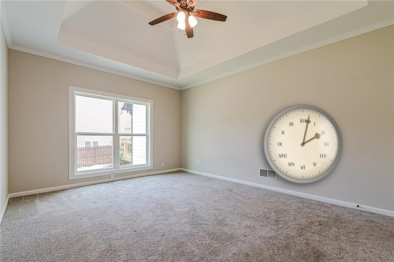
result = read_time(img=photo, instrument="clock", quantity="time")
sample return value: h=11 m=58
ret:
h=2 m=2
